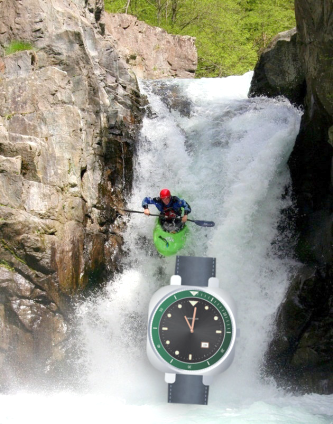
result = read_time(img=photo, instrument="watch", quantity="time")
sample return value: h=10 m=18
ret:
h=11 m=1
